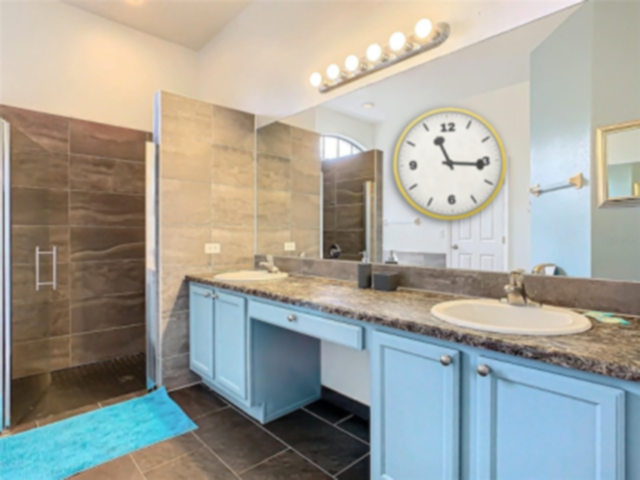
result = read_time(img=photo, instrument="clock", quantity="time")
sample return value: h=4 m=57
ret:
h=11 m=16
